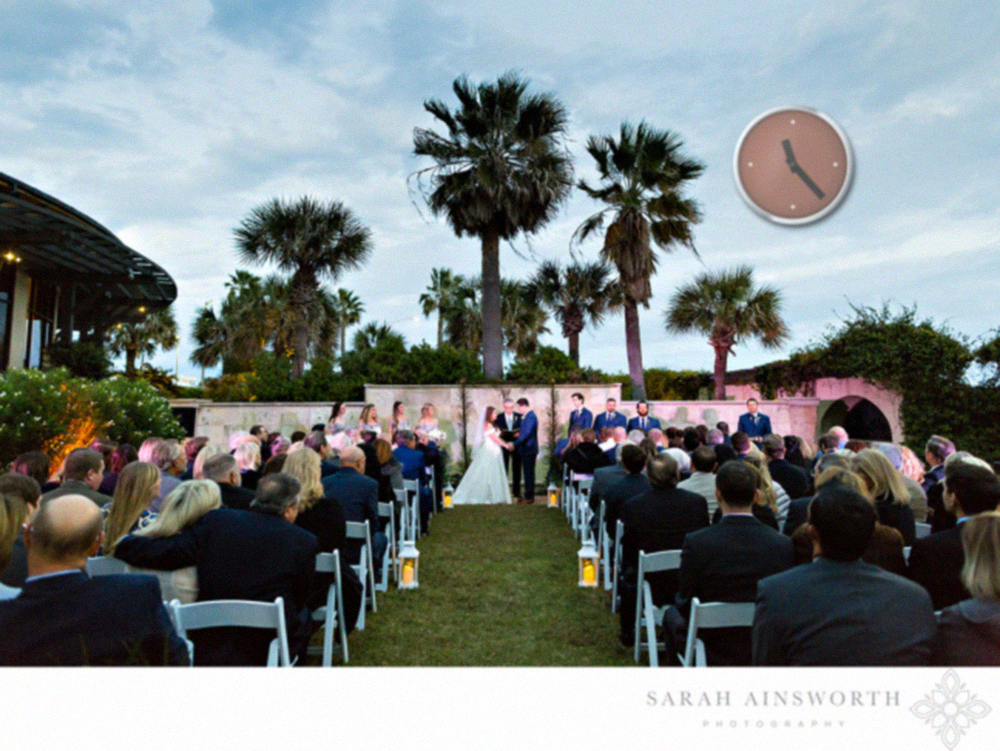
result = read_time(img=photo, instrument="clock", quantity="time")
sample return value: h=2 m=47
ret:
h=11 m=23
